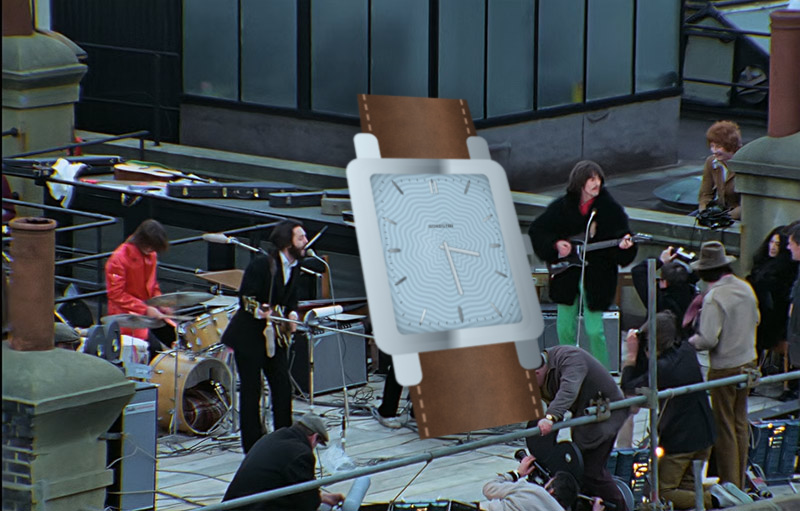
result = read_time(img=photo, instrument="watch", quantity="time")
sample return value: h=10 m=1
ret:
h=3 m=29
